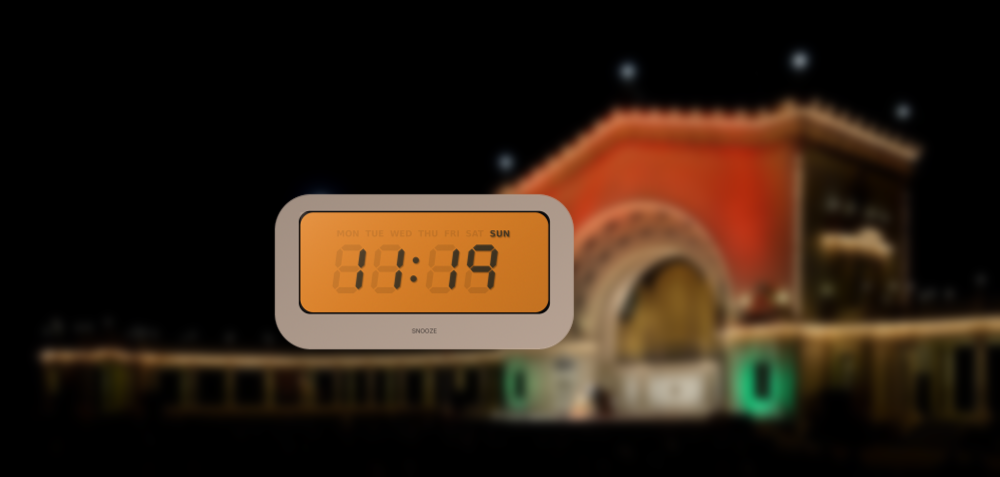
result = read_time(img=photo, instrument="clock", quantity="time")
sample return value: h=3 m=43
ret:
h=11 m=19
